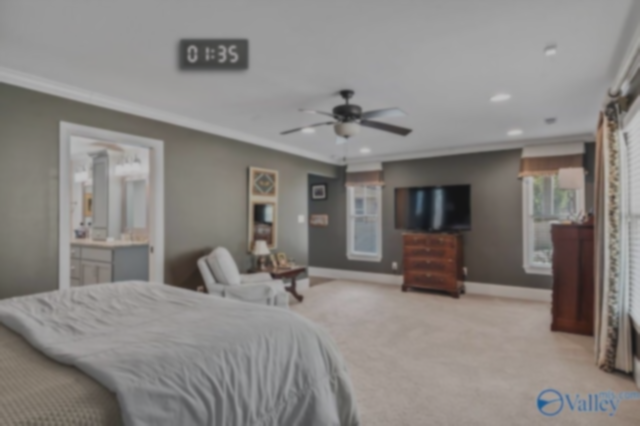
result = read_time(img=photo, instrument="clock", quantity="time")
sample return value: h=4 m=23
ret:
h=1 m=35
